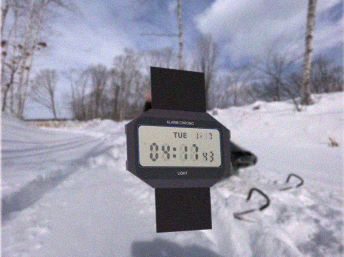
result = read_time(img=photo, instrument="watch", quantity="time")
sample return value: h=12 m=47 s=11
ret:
h=4 m=17 s=43
